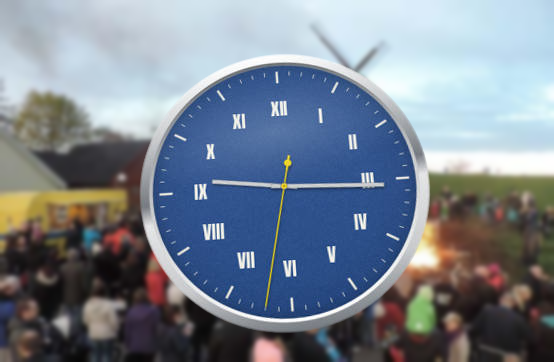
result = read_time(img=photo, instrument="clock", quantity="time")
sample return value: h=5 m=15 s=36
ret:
h=9 m=15 s=32
